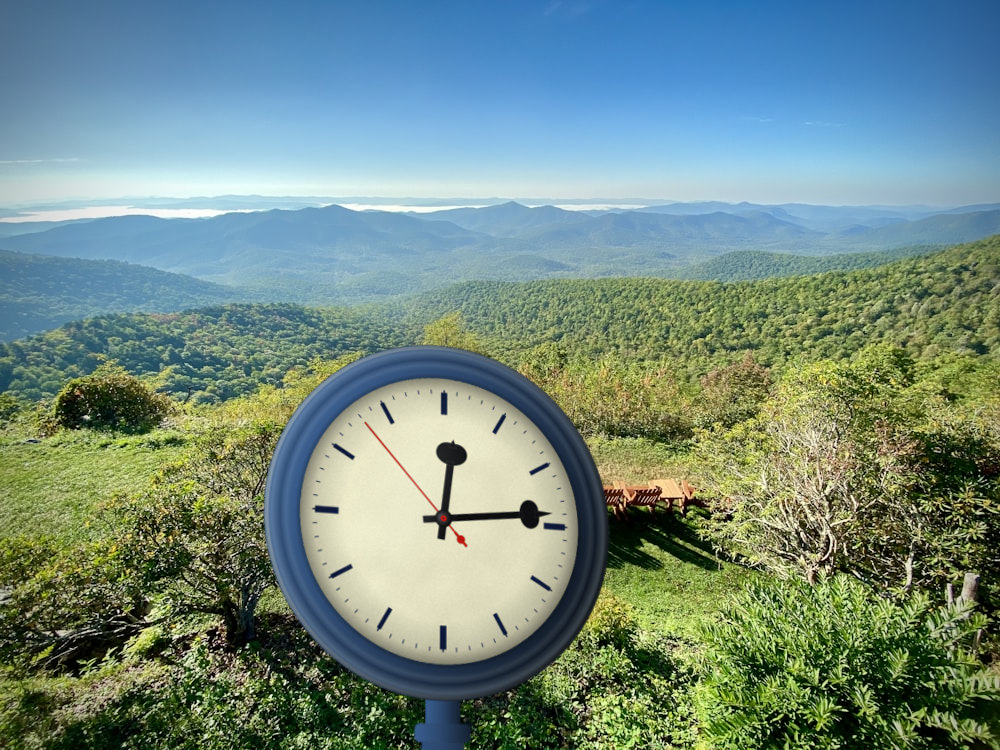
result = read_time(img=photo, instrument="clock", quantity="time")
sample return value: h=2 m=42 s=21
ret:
h=12 m=13 s=53
